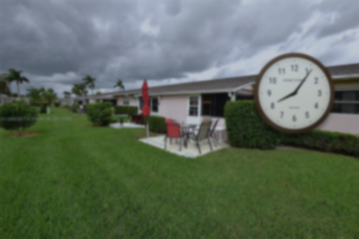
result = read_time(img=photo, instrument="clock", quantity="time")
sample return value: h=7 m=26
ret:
h=8 m=6
